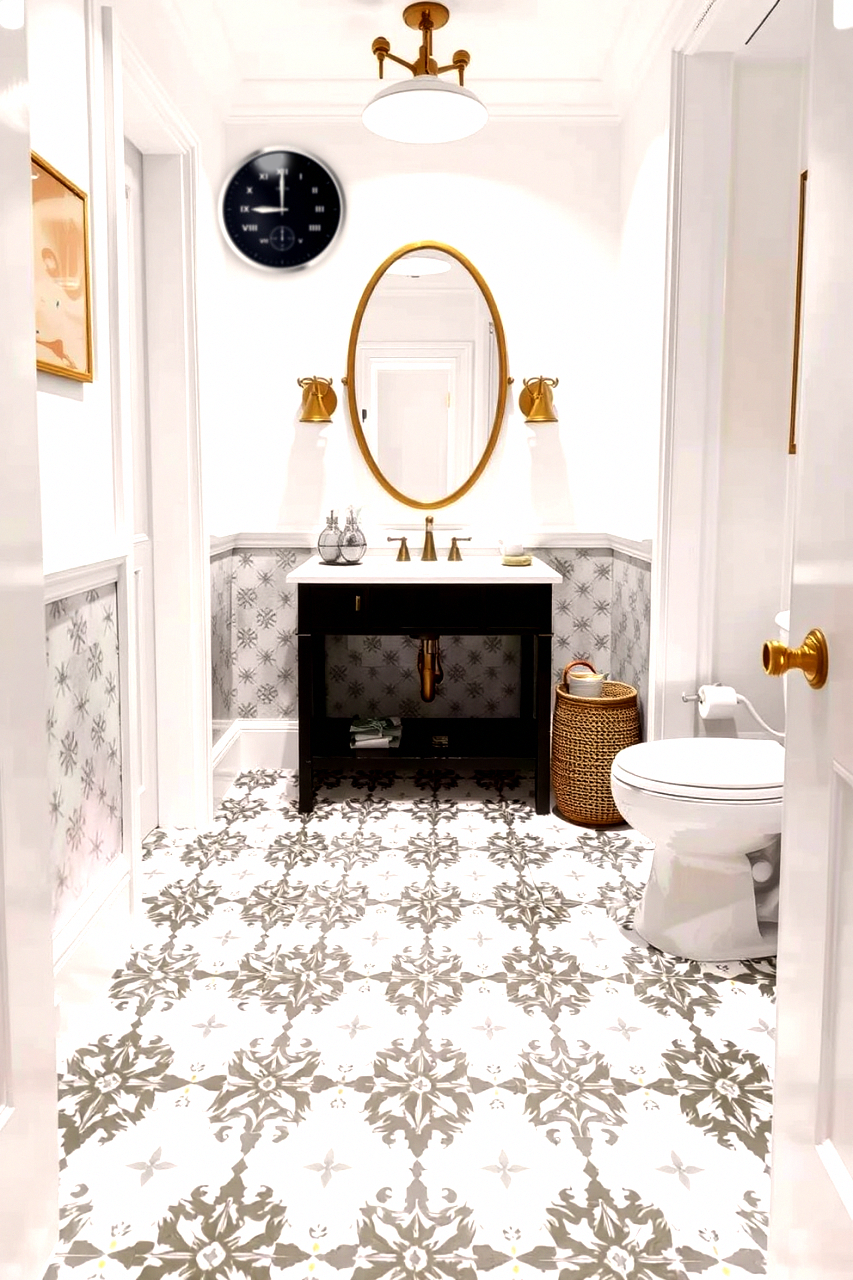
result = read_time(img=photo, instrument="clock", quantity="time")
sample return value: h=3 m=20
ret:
h=9 m=0
